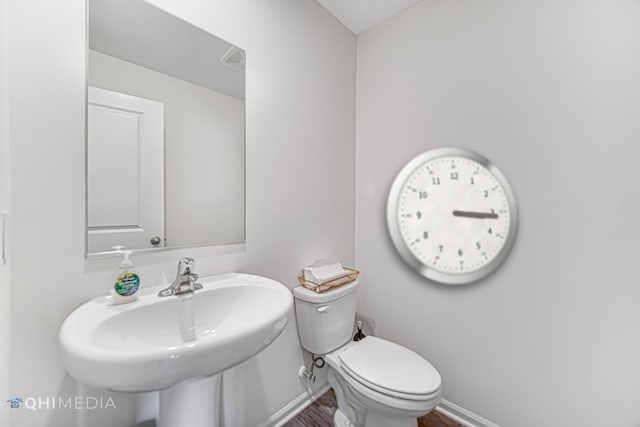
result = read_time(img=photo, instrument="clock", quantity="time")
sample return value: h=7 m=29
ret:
h=3 m=16
